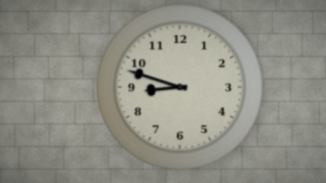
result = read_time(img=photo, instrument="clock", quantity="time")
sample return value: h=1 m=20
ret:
h=8 m=48
